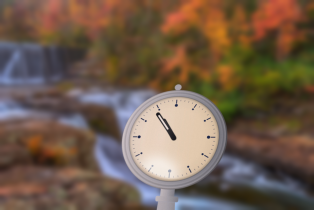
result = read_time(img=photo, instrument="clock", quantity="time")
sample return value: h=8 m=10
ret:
h=10 m=54
